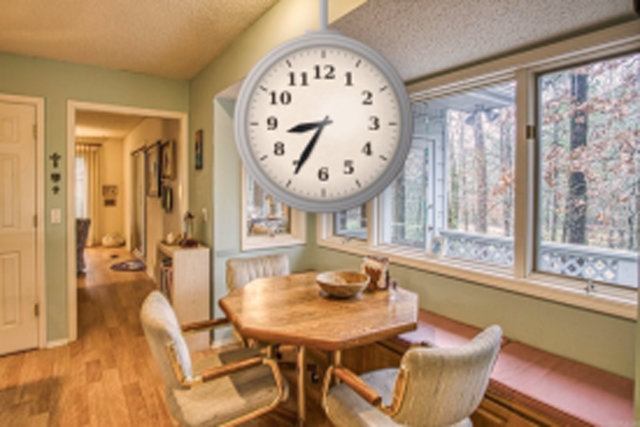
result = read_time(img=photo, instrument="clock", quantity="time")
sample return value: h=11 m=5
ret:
h=8 m=35
